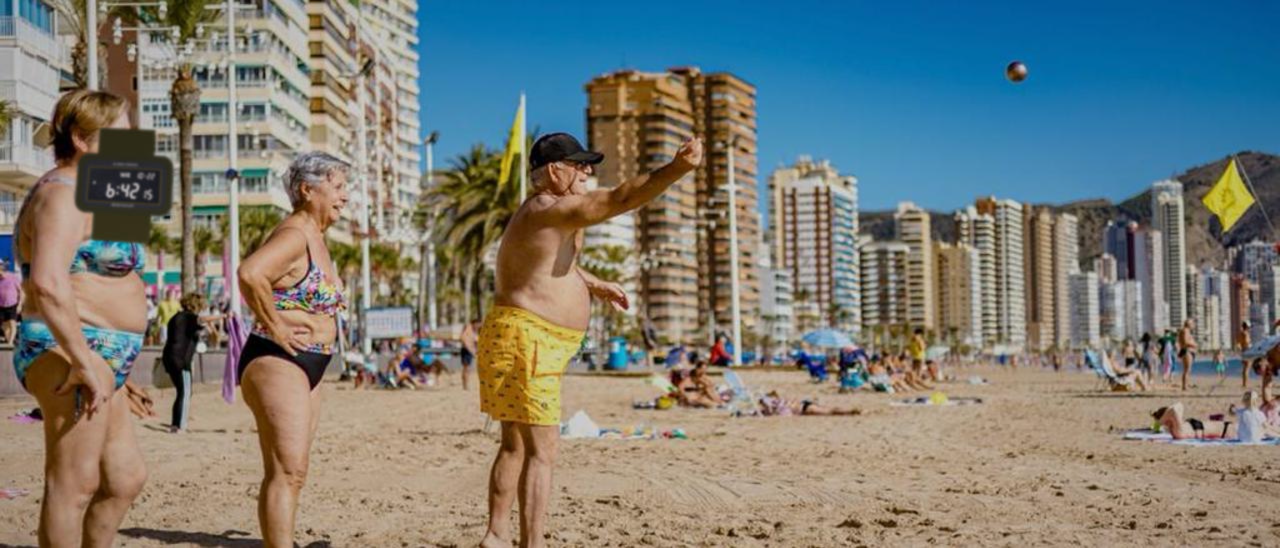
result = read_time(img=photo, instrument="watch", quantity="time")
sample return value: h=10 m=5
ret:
h=6 m=42
